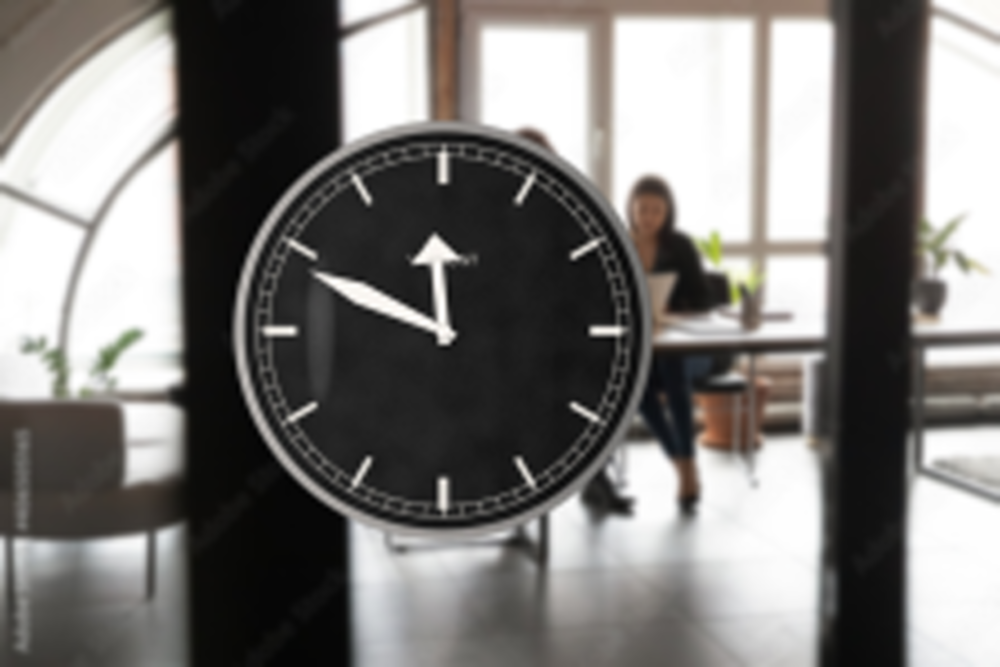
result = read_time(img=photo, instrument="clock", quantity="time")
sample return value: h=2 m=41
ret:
h=11 m=49
